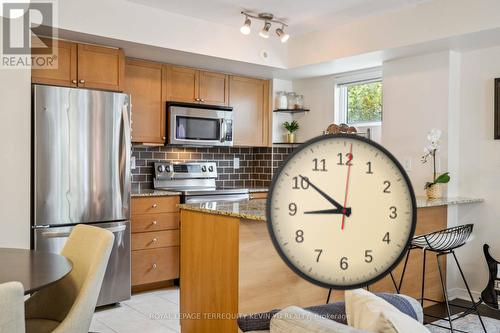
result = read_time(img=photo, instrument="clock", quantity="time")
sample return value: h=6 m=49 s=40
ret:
h=8 m=51 s=1
